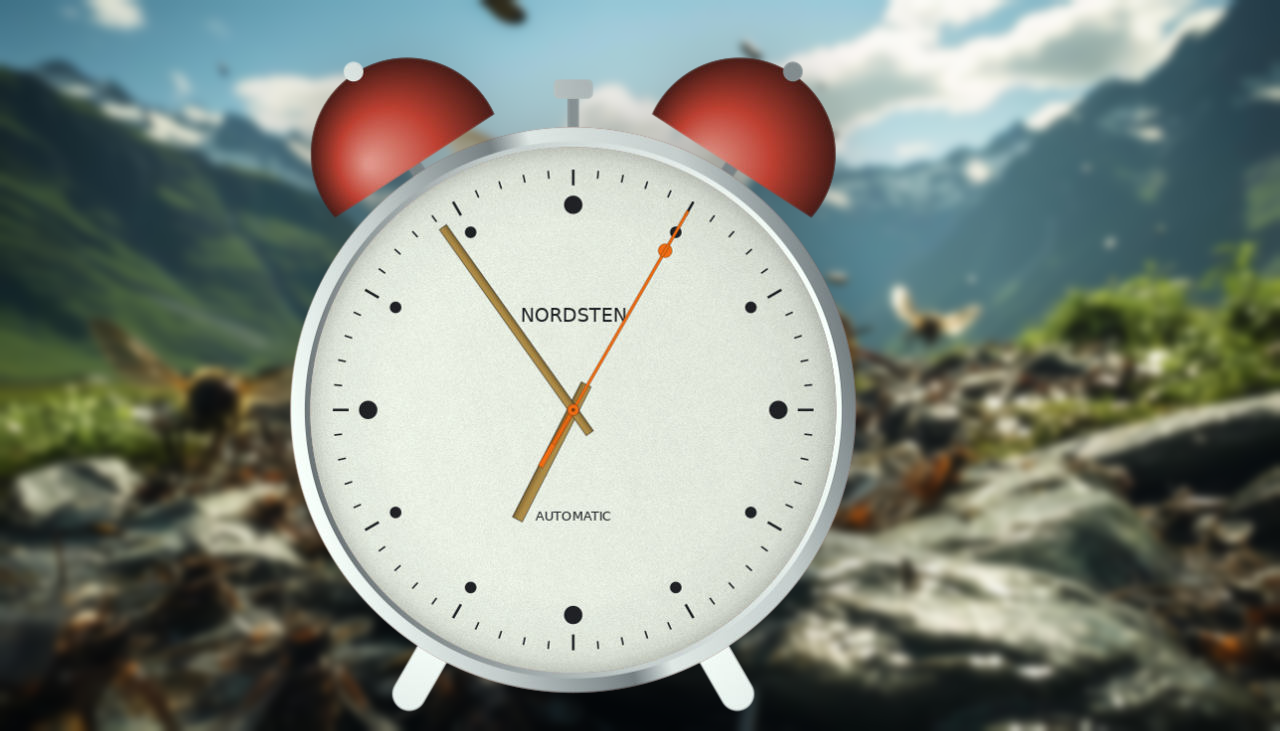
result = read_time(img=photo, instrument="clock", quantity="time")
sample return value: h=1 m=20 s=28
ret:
h=6 m=54 s=5
